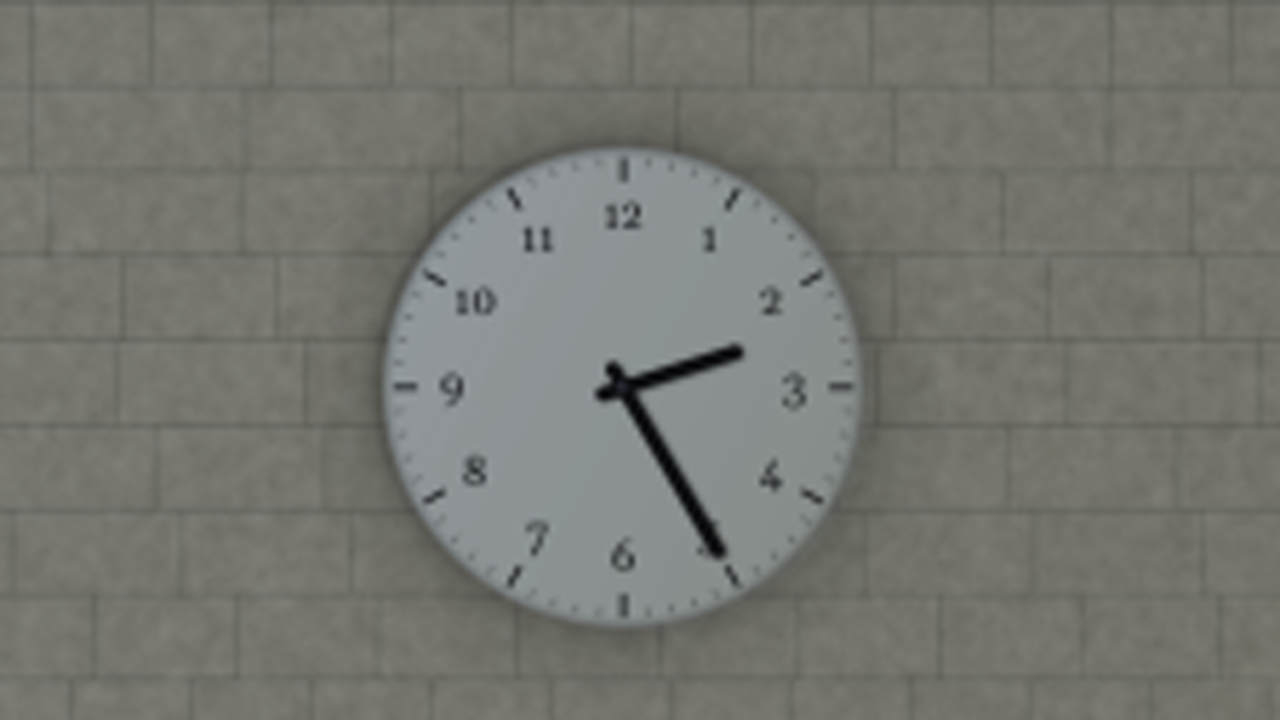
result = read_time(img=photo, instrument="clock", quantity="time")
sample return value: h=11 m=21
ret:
h=2 m=25
